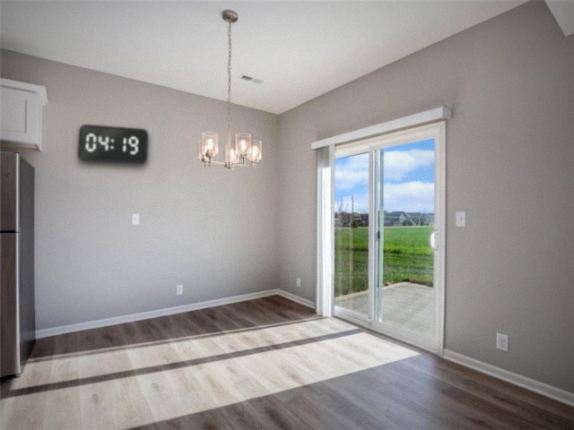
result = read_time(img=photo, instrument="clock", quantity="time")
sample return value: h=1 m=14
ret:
h=4 m=19
